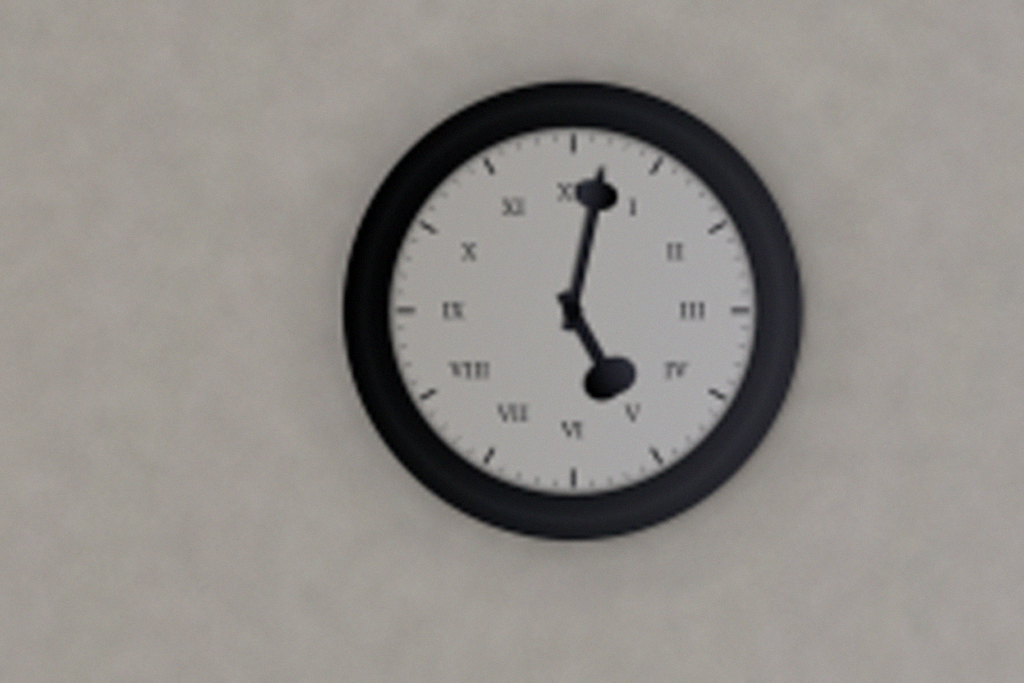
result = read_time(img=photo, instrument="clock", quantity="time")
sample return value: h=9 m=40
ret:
h=5 m=2
